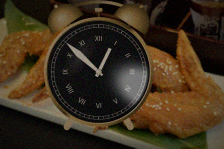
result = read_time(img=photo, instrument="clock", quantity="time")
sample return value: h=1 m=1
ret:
h=12 m=52
